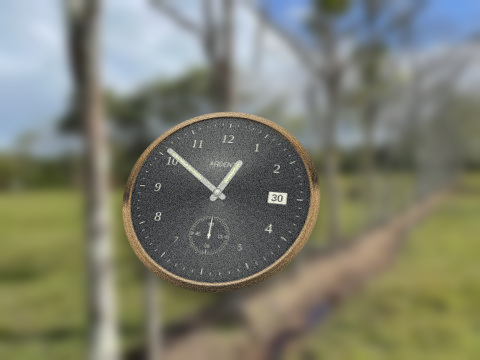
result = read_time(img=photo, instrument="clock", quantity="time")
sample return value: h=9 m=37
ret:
h=12 m=51
